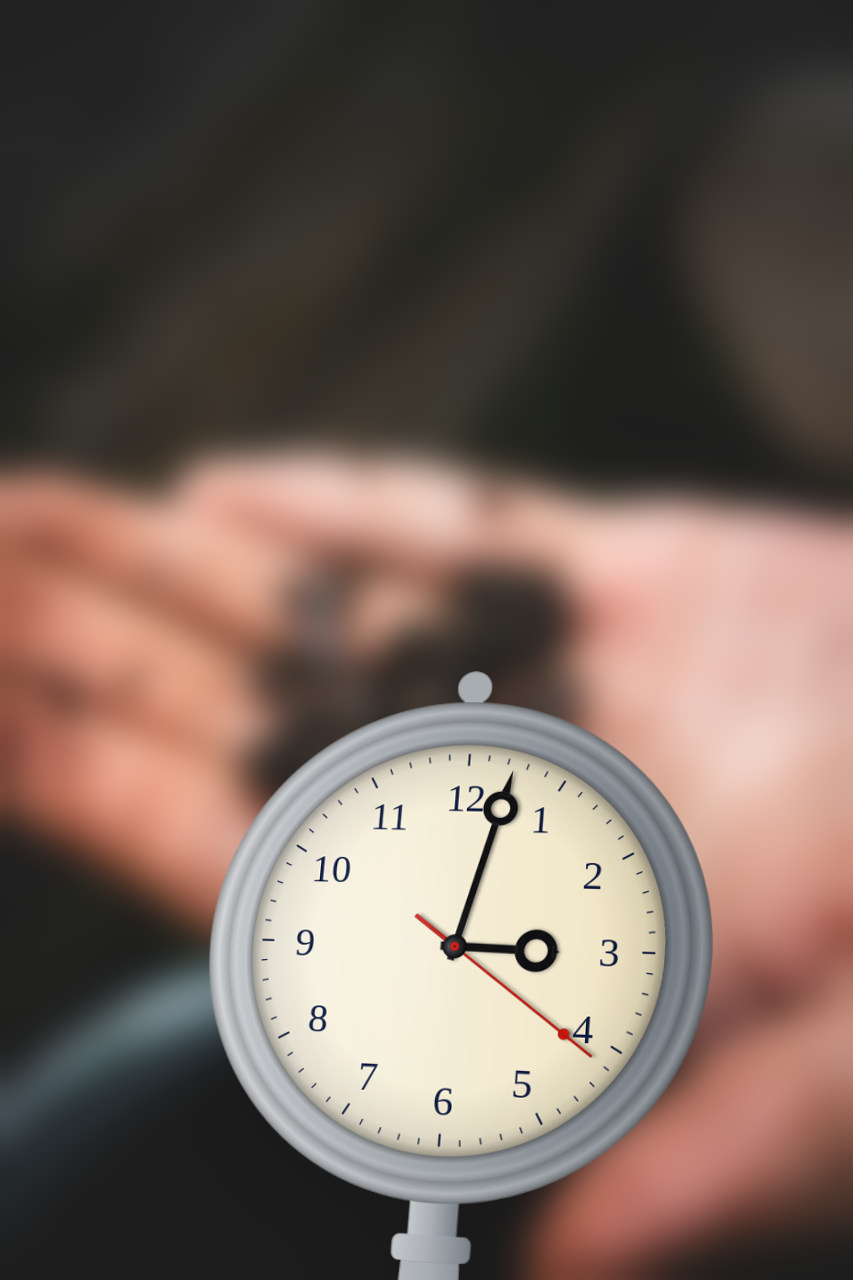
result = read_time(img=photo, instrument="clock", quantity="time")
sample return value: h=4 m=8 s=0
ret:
h=3 m=2 s=21
